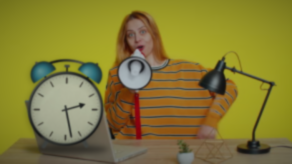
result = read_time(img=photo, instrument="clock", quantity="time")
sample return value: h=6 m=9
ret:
h=2 m=28
